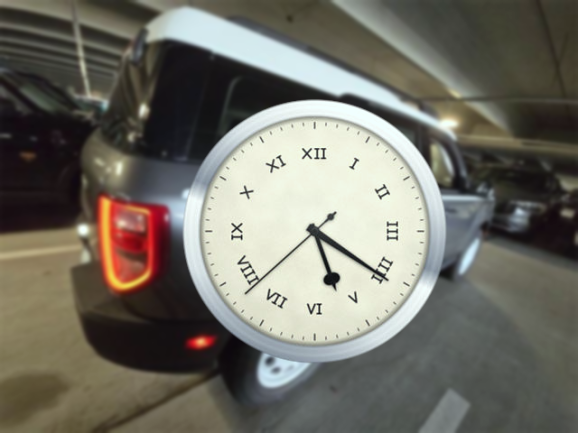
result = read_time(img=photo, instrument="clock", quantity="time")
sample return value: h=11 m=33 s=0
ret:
h=5 m=20 s=38
